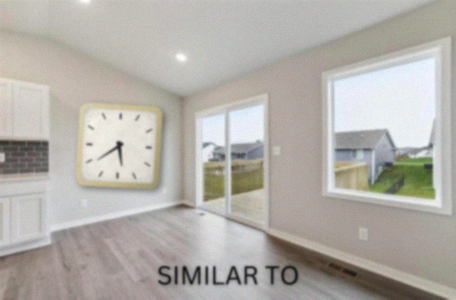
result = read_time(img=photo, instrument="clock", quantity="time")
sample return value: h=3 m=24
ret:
h=5 m=39
